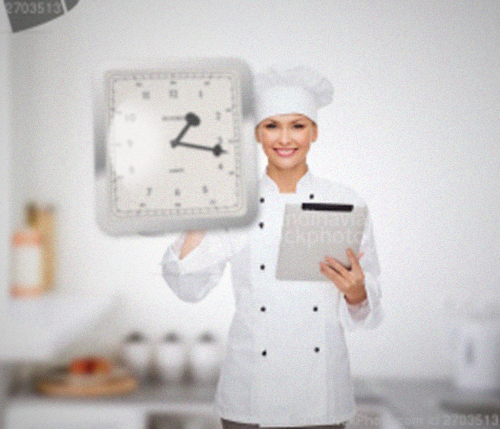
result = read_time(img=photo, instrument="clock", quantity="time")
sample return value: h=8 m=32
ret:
h=1 m=17
